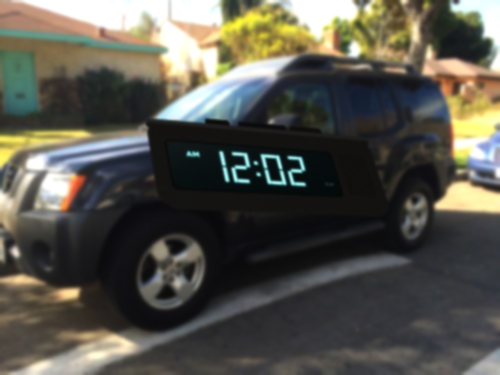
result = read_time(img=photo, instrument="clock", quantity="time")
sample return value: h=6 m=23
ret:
h=12 m=2
